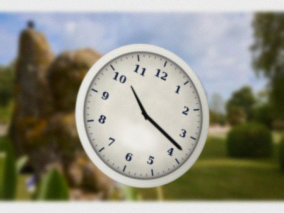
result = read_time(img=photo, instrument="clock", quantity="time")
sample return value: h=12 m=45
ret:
h=10 m=18
